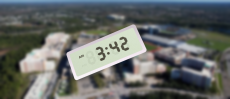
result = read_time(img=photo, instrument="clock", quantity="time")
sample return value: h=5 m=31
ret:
h=3 m=42
